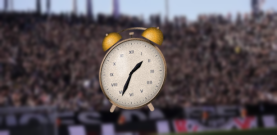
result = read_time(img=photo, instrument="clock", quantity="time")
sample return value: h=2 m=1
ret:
h=1 m=34
